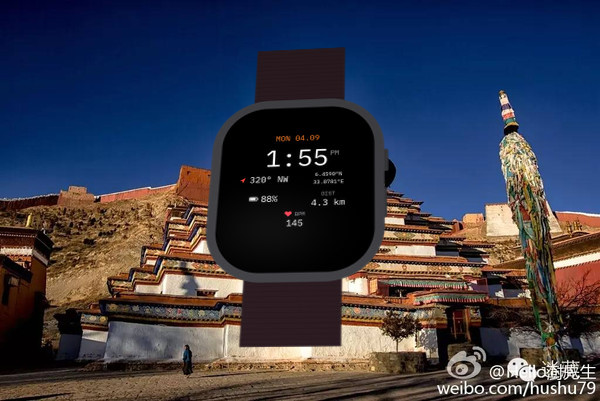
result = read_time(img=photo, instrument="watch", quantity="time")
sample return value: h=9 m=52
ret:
h=1 m=55
